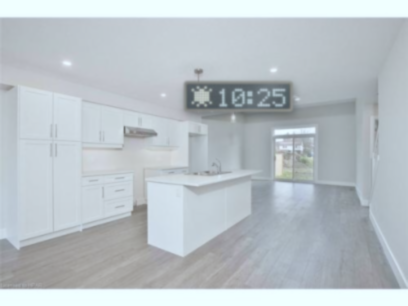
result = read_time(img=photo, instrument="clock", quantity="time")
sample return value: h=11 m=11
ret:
h=10 m=25
